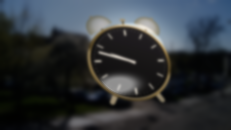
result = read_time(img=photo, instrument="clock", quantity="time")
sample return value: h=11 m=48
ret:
h=9 m=48
